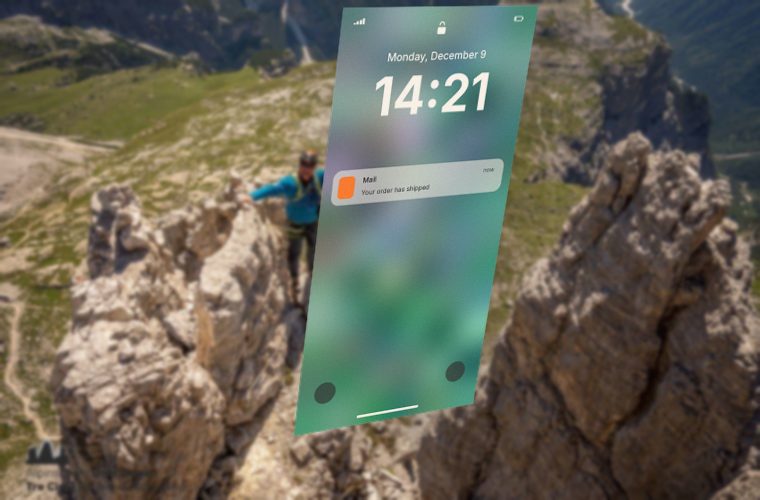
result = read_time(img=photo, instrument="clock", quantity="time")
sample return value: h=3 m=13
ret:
h=14 m=21
